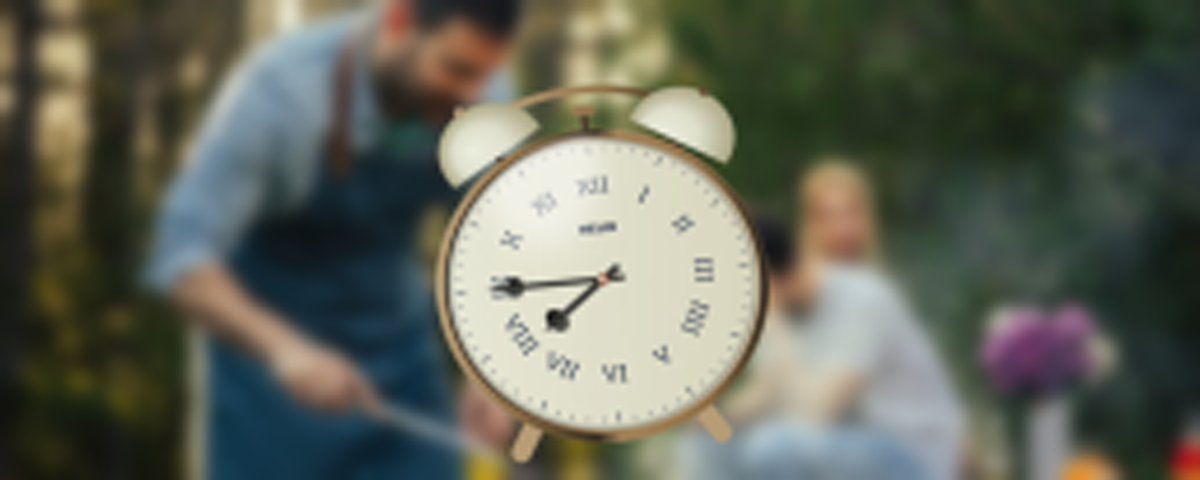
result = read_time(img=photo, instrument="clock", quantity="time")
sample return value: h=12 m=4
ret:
h=7 m=45
